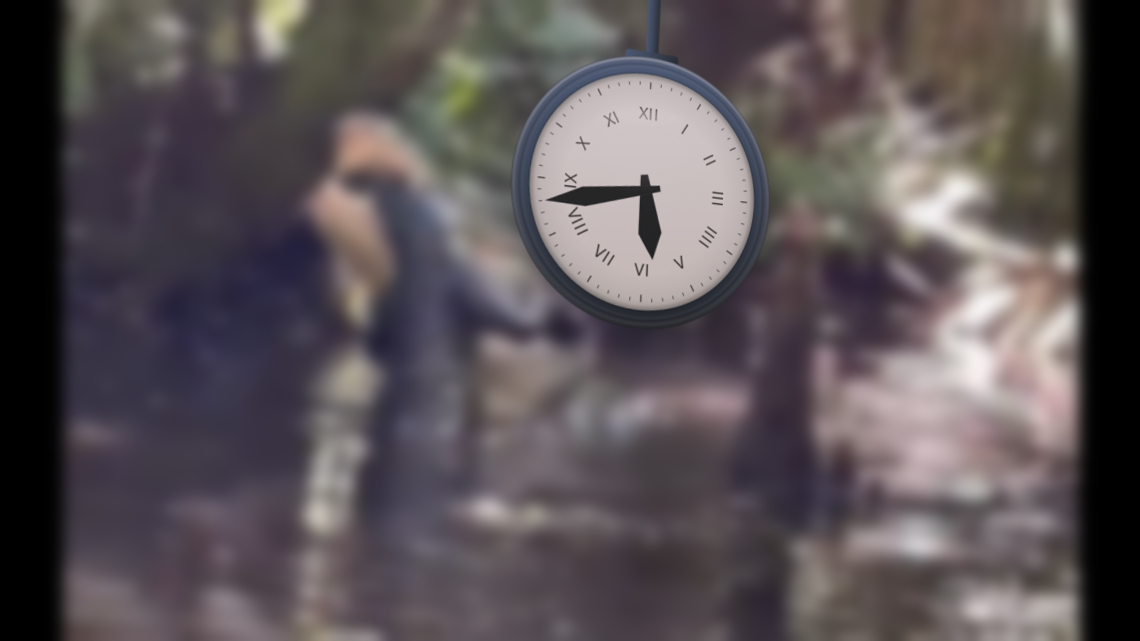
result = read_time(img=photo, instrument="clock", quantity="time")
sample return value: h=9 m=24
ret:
h=5 m=43
